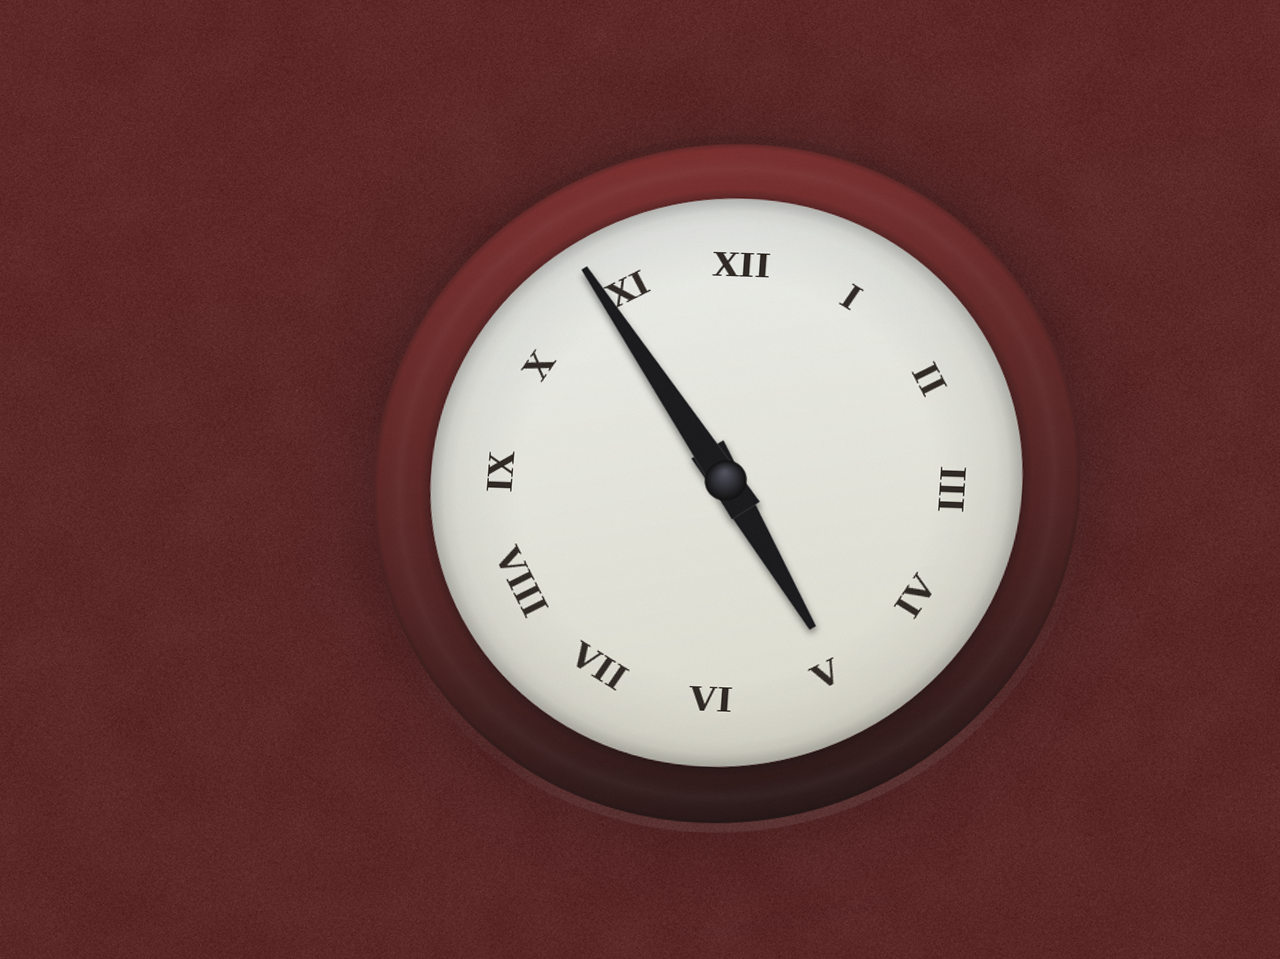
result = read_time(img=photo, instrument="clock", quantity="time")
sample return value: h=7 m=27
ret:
h=4 m=54
